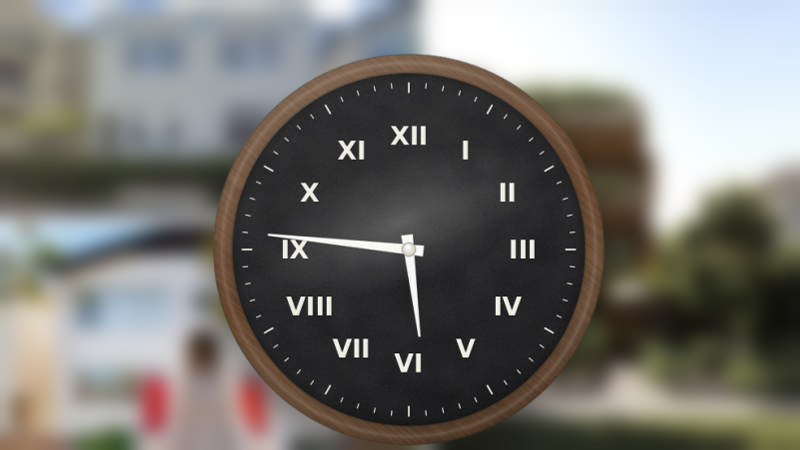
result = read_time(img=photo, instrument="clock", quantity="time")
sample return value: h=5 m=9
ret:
h=5 m=46
